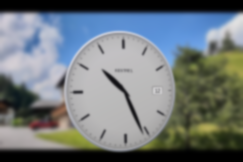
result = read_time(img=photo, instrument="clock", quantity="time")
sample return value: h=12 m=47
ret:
h=10 m=26
